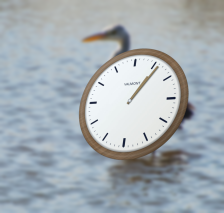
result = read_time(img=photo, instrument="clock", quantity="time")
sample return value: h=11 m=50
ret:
h=1 m=6
